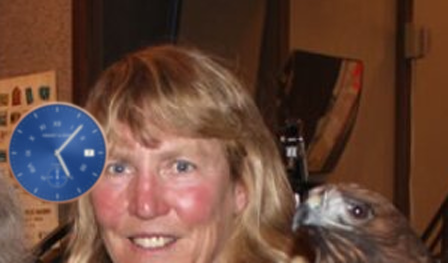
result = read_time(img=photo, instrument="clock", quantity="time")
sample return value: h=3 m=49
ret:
h=5 m=7
